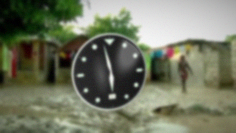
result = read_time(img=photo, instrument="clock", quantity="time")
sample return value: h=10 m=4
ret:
h=5 m=58
